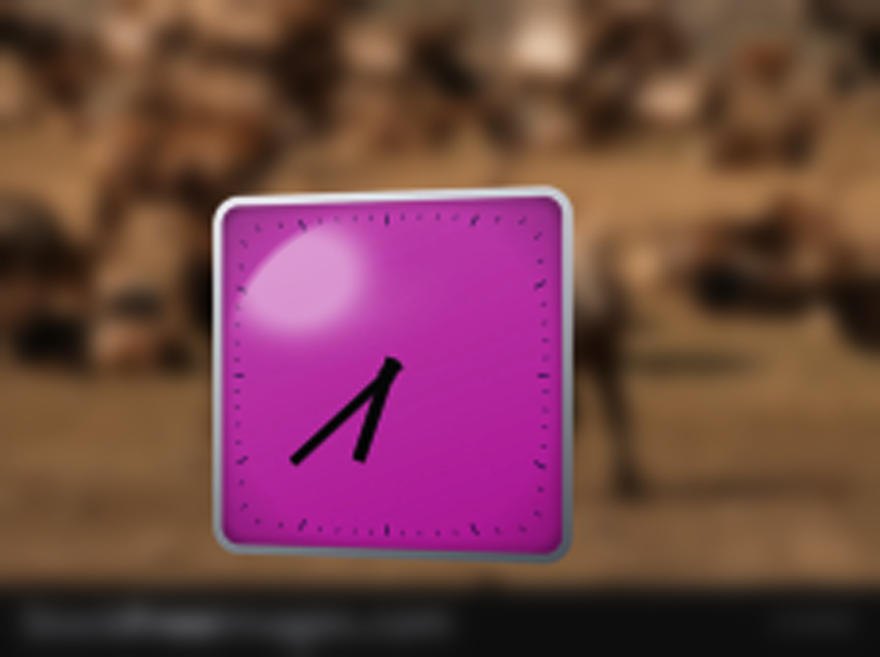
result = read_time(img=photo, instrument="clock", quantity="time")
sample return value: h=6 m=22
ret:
h=6 m=38
